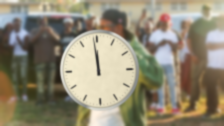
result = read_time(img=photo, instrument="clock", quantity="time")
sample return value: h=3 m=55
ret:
h=11 m=59
